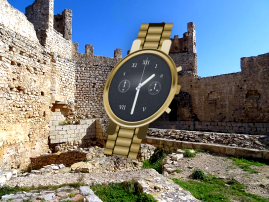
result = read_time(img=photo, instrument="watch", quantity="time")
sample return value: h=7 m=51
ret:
h=1 m=30
